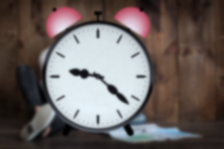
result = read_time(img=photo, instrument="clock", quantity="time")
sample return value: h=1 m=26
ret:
h=9 m=22
